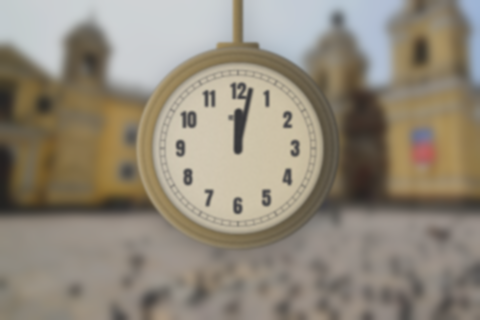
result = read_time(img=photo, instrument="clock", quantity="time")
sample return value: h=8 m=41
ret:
h=12 m=2
